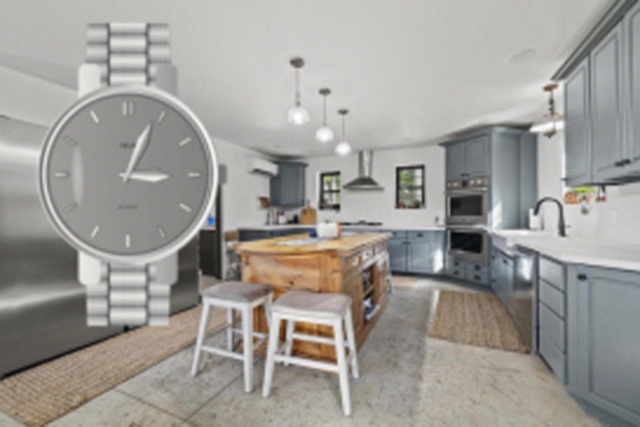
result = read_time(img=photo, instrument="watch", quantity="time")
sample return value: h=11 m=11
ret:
h=3 m=4
